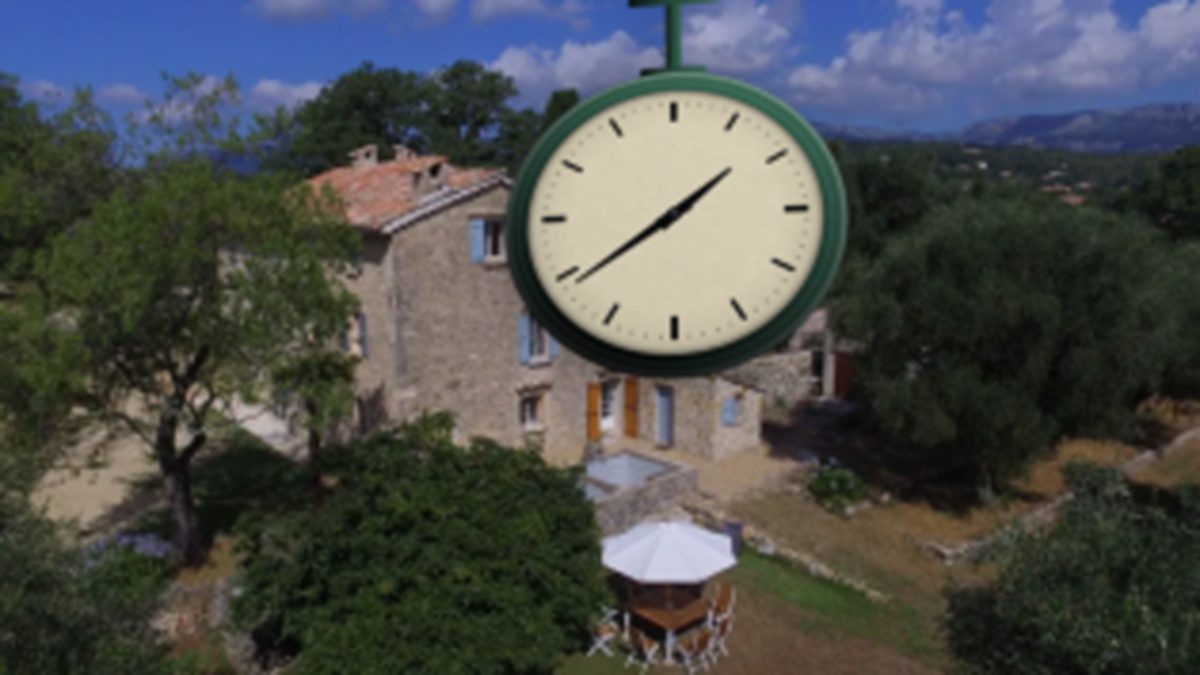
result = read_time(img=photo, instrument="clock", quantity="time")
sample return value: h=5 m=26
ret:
h=1 m=39
